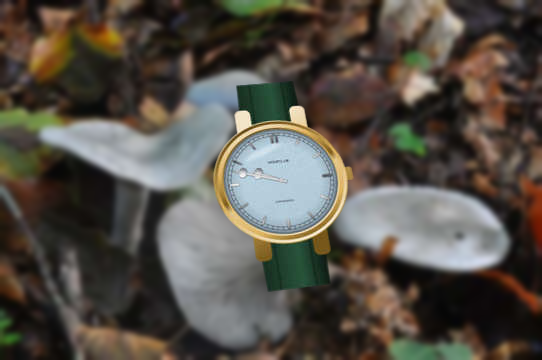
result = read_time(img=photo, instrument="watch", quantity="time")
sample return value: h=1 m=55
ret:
h=9 m=48
